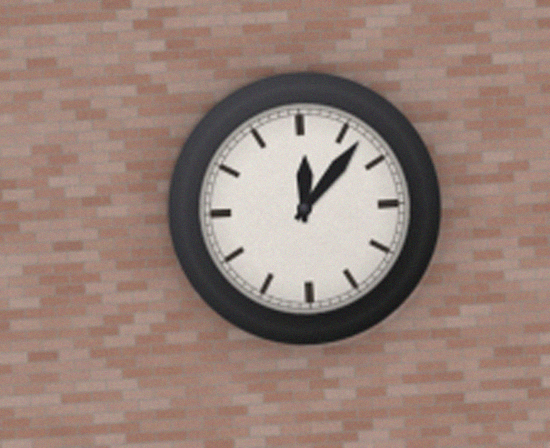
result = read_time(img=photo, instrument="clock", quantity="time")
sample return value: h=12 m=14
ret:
h=12 m=7
